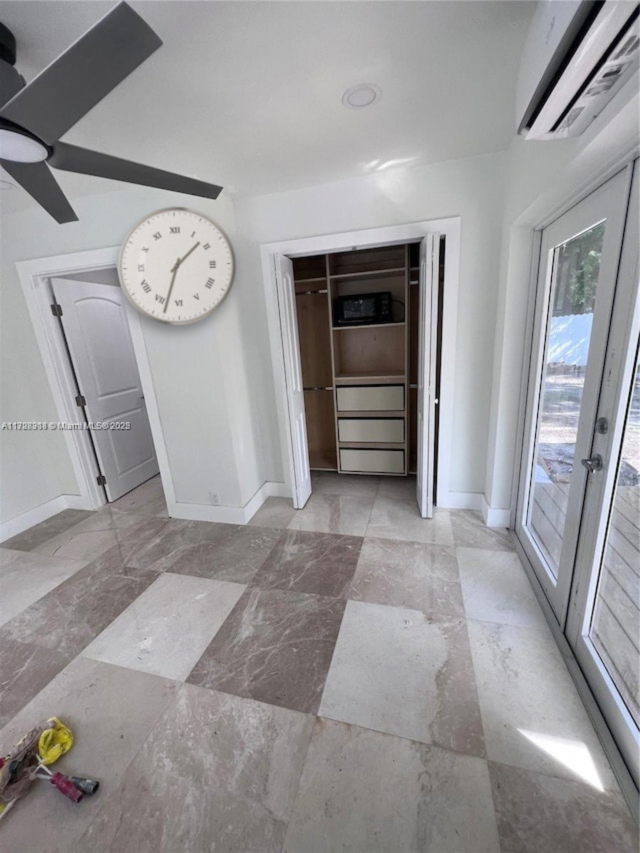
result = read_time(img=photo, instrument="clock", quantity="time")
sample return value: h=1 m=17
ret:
h=1 m=33
